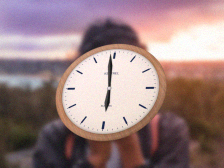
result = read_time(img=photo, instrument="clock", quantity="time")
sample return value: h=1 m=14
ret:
h=5 m=59
